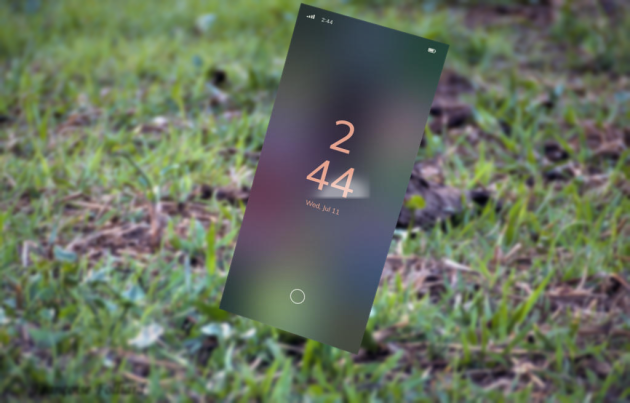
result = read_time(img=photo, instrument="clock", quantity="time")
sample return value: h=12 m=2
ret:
h=2 m=44
